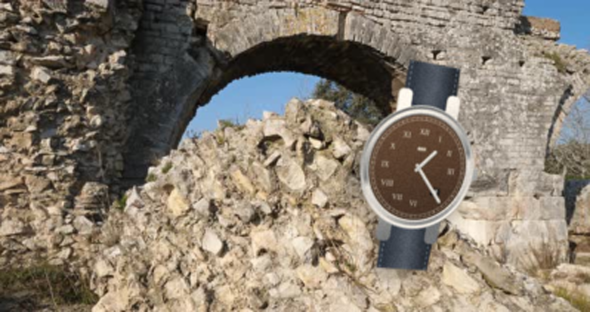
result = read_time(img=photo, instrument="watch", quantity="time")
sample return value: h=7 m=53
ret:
h=1 m=23
